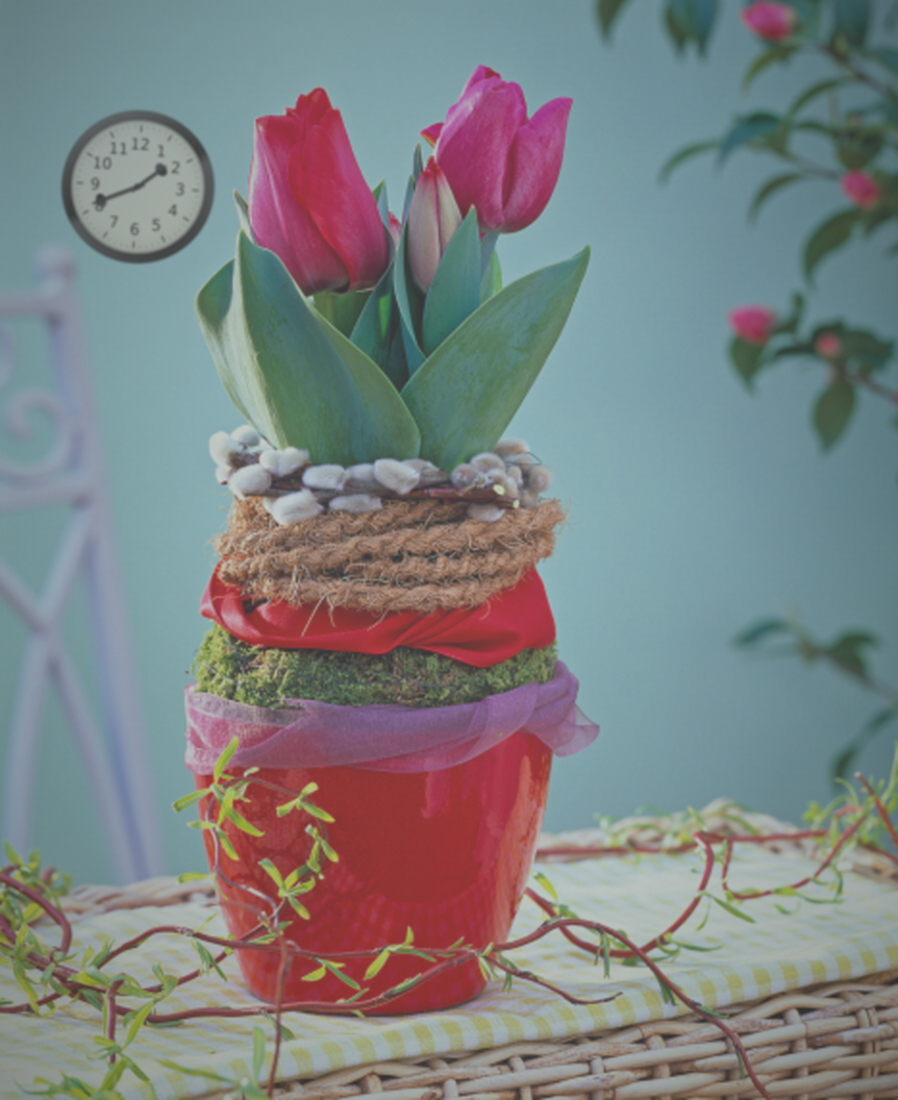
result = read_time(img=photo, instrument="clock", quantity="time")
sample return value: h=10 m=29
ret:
h=1 m=41
